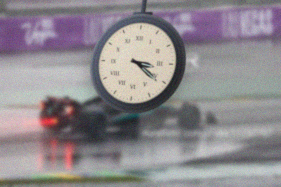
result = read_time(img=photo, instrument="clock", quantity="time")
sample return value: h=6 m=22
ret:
h=3 m=21
